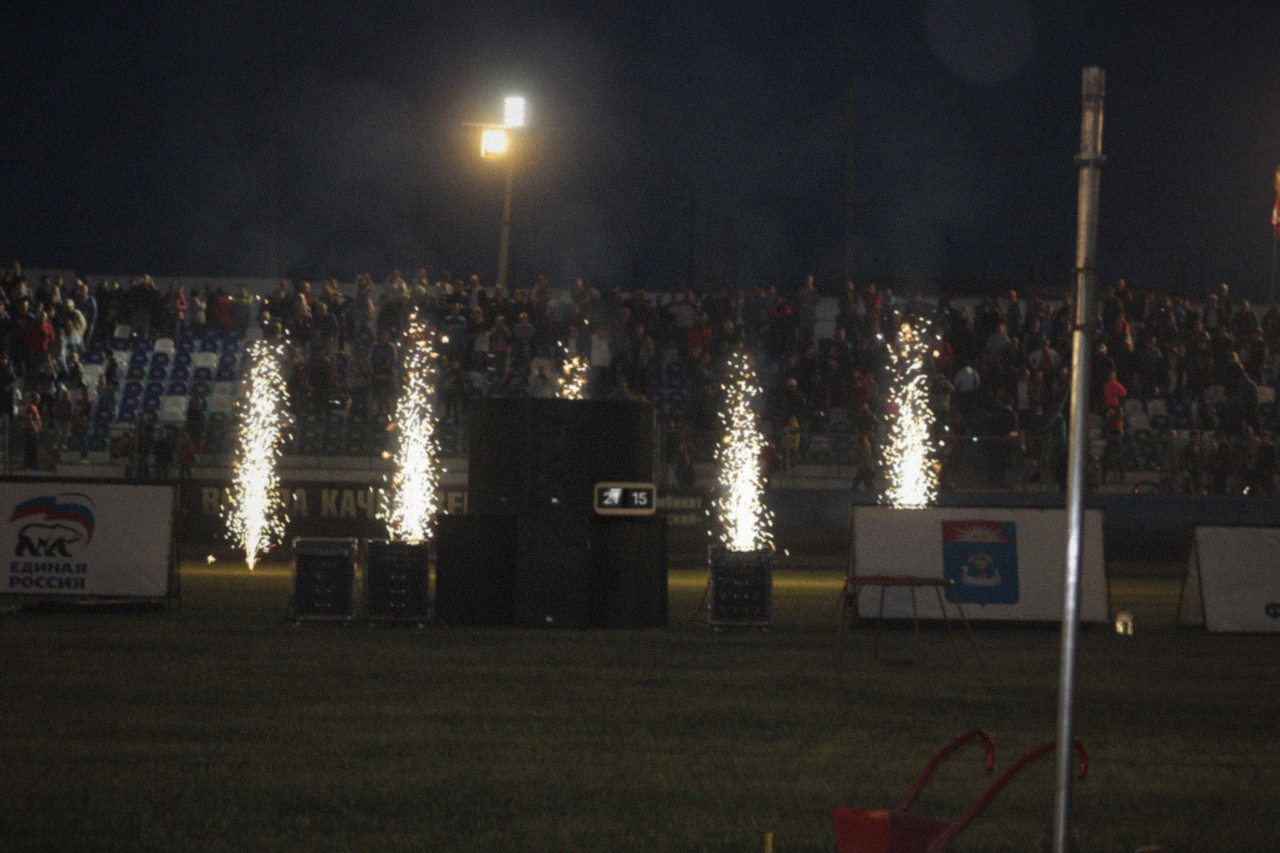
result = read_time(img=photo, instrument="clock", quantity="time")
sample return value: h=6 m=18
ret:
h=21 m=15
